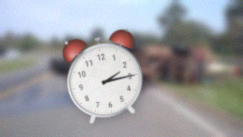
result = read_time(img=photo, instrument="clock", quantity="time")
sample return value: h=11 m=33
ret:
h=2 m=15
